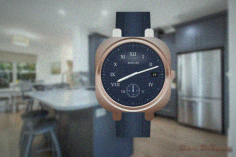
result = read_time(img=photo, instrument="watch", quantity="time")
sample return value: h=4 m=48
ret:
h=8 m=12
